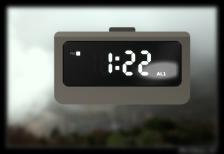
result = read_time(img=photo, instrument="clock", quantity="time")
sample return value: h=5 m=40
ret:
h=1 m=22
